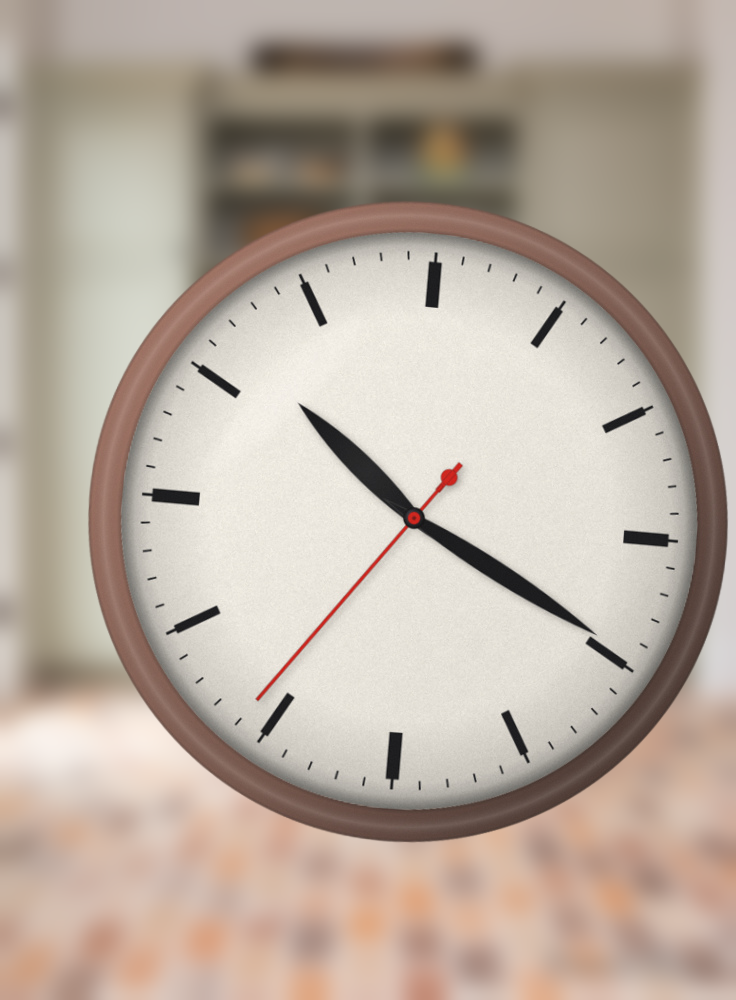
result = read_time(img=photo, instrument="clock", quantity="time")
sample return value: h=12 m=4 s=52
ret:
h=10 m=19 s=36
